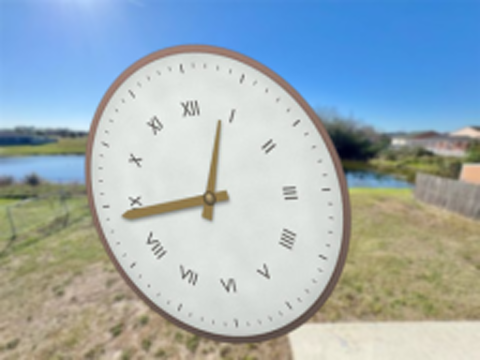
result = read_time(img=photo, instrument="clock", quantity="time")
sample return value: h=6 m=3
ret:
h=12 m=44
